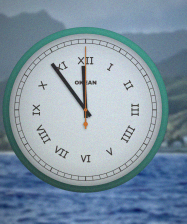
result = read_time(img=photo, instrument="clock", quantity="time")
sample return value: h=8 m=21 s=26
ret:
h=11 m=54 s=0
